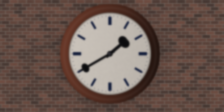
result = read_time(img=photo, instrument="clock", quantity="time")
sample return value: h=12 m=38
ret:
h=1 m=40
